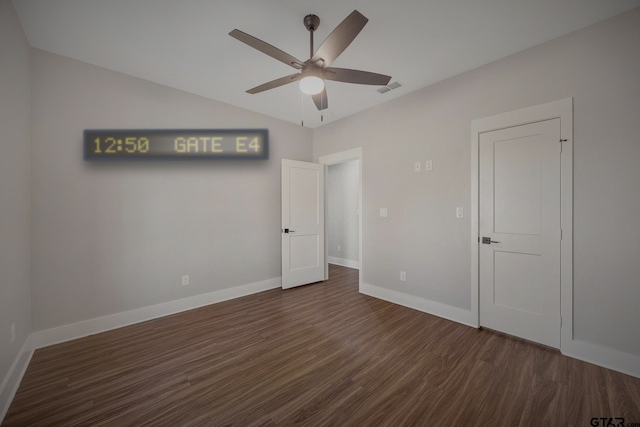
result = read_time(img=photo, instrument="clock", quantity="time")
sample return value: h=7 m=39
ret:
h=12 m=50
